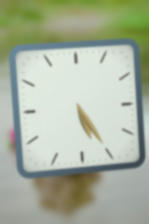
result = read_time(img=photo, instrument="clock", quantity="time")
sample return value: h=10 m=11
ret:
h=5 m=25
